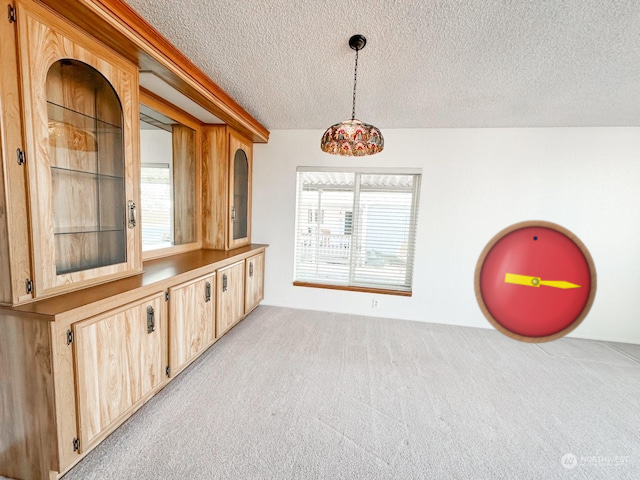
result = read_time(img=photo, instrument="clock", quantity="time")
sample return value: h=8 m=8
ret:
h=9 m=16
